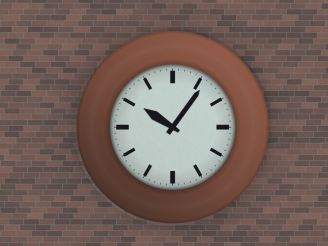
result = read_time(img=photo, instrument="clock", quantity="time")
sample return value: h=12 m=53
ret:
h=10 m=6
